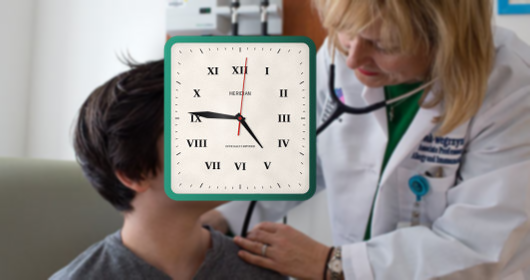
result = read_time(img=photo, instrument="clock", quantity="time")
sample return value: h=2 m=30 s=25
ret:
h=4 m=46 s=1
